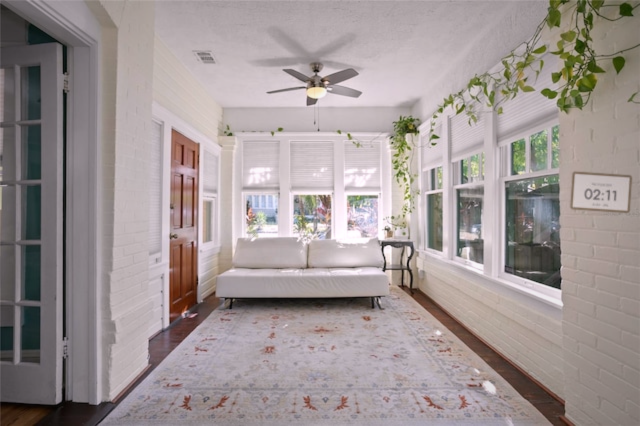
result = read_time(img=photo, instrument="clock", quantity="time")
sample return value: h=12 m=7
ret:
h=2 m=11
